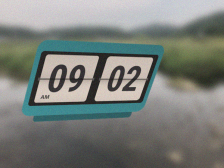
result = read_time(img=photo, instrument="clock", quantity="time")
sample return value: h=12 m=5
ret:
h=9 m=2
